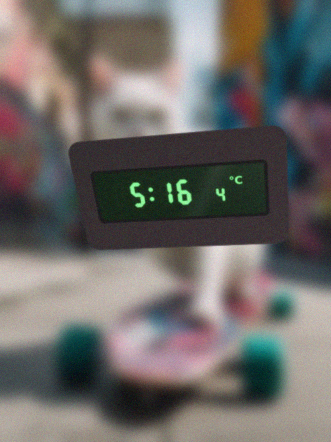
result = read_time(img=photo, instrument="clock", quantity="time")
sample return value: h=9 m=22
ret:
h=5 m=16
